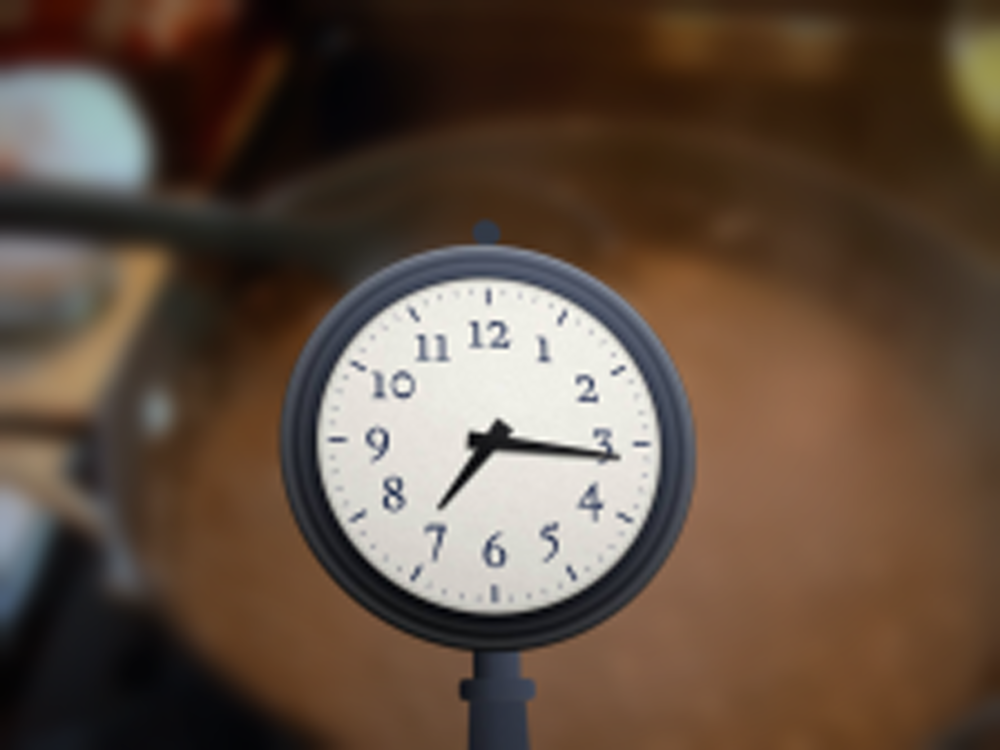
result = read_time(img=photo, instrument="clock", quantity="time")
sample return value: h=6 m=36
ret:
h=7 m=16
